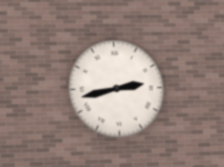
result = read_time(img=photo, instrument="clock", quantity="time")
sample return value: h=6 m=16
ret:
h=2 m=43
